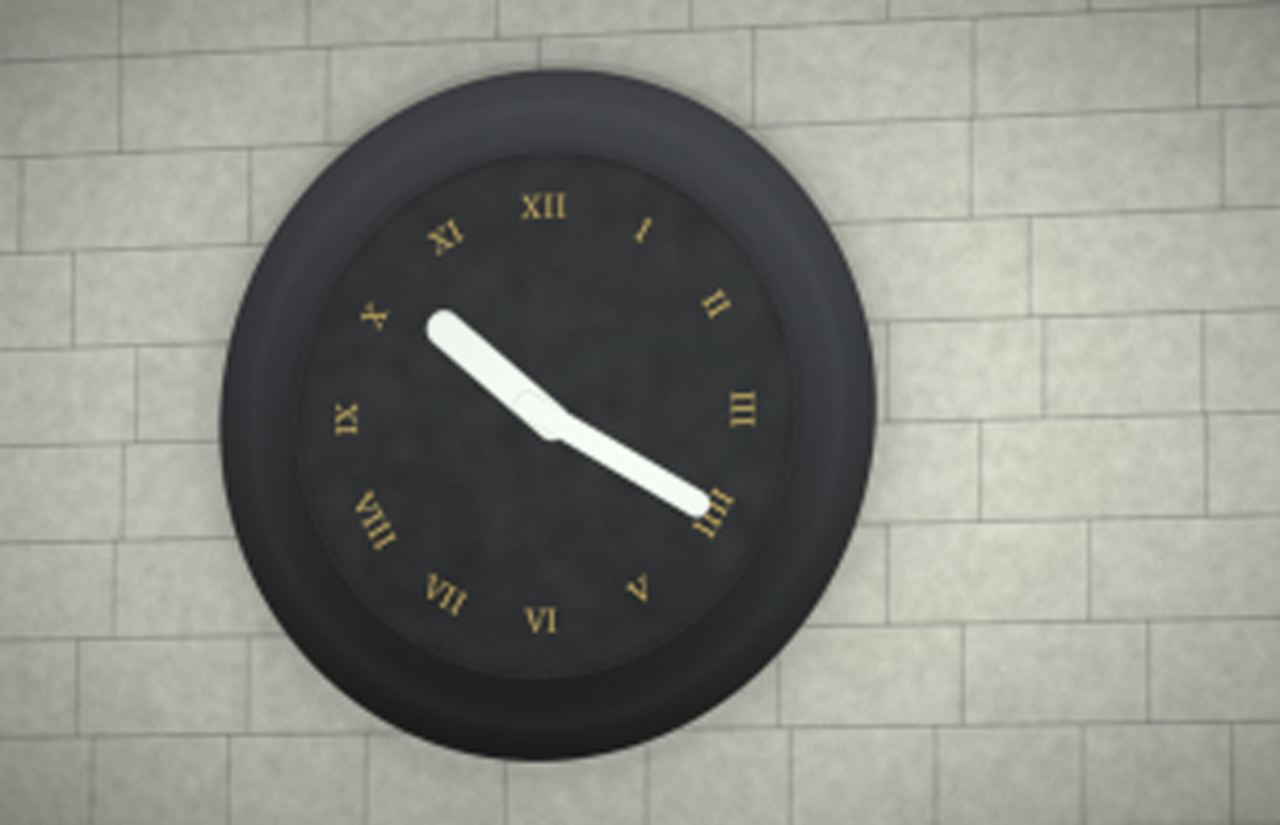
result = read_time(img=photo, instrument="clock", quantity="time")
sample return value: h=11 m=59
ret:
h=10 m=20
